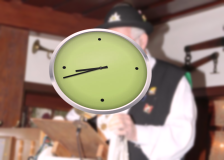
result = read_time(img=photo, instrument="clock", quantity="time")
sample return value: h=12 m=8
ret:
h=8 m=42
